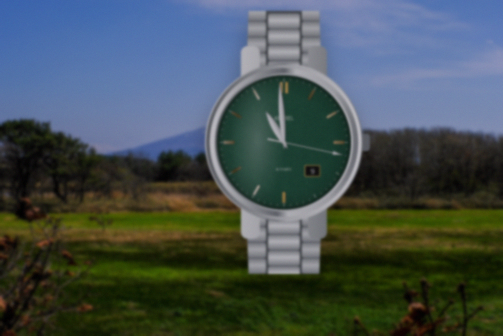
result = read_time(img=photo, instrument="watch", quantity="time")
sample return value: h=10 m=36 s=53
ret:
h=10 m=59 s=17
